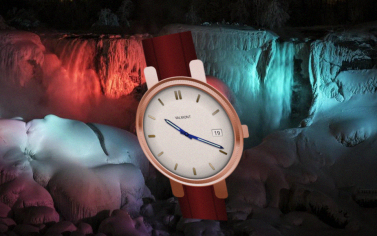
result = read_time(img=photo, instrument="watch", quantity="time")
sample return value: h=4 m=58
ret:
h=10 m=19
